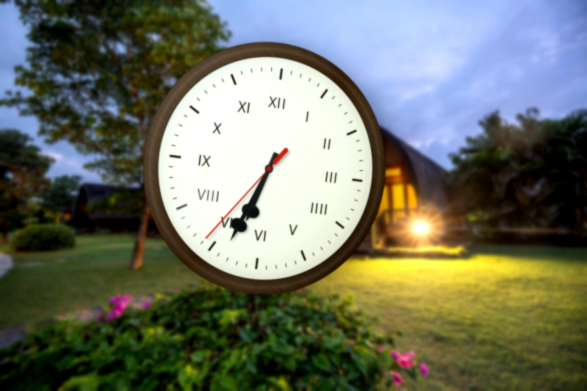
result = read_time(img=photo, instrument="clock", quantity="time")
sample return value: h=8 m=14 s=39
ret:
h=6 m=33 s=36
